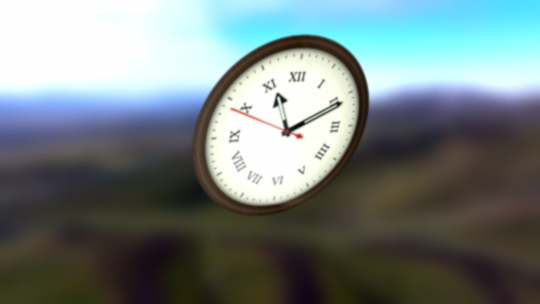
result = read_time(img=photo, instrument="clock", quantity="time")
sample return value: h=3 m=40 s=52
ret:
h=11 m=10 s=49
